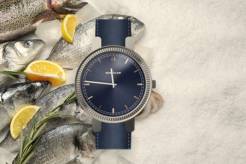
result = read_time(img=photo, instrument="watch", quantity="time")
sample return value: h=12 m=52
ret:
h=11 m=46
